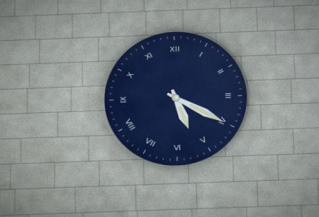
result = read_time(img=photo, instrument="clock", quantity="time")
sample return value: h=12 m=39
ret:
h=5 m=20
